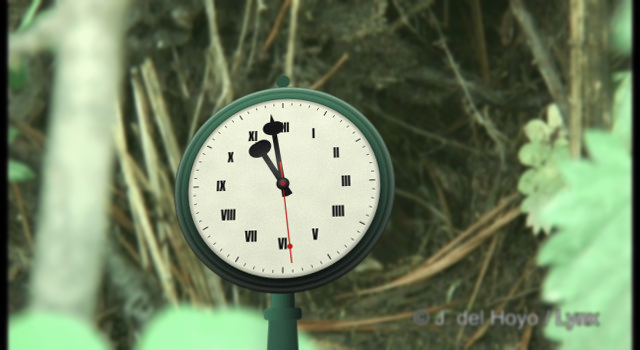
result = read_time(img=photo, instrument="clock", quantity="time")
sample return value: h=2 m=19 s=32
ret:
h=10 m=58 s=29
